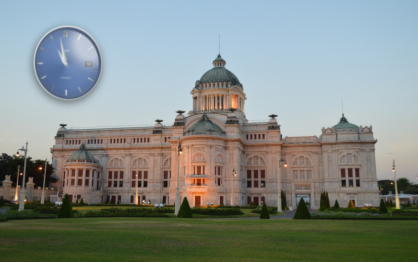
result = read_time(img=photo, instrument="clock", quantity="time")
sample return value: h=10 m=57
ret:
h=10 m=58
